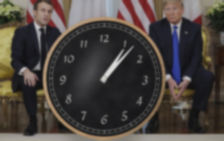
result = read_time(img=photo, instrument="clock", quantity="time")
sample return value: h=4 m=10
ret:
h=1 m=7
